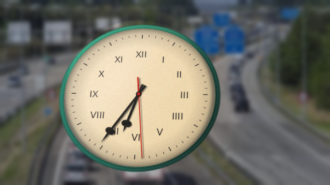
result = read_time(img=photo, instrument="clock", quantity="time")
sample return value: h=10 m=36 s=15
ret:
h=6 m=35 s=29
